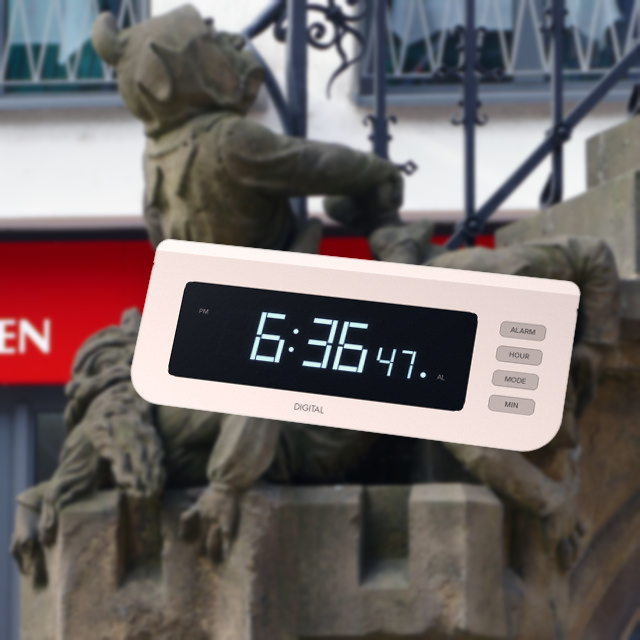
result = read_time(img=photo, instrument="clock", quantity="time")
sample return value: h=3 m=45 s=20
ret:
h=6 m=36 s=47
